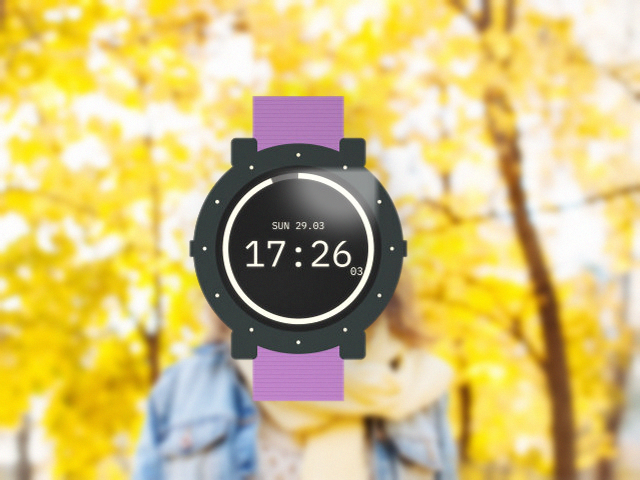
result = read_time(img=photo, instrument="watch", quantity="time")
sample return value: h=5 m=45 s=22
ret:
h=17 m=26 s=3
